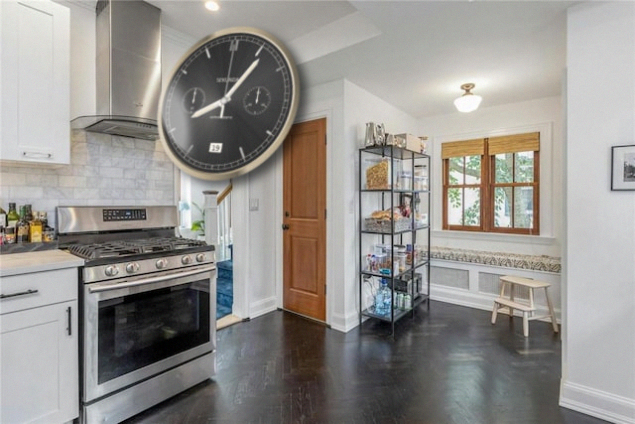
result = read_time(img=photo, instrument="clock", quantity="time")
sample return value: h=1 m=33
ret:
h=8 m=6
